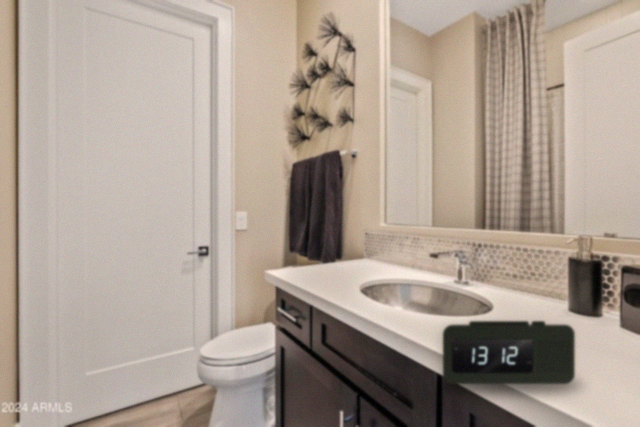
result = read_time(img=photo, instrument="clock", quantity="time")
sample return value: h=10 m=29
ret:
h=13 m=12
